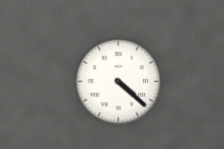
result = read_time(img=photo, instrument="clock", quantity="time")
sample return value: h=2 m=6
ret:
h=4 m=22
